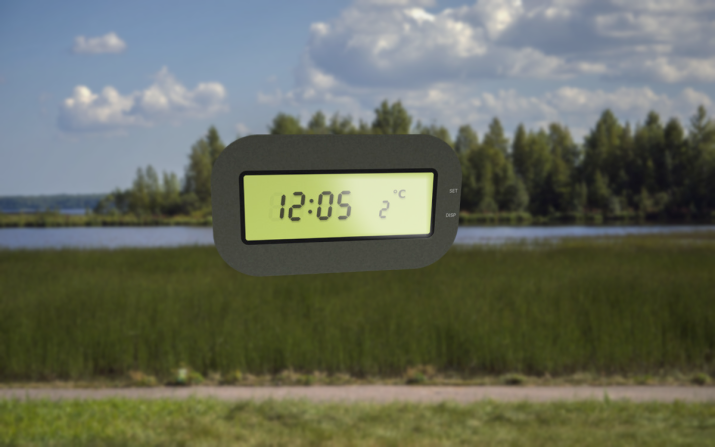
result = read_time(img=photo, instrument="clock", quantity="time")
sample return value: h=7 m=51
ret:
h=12 m=5
